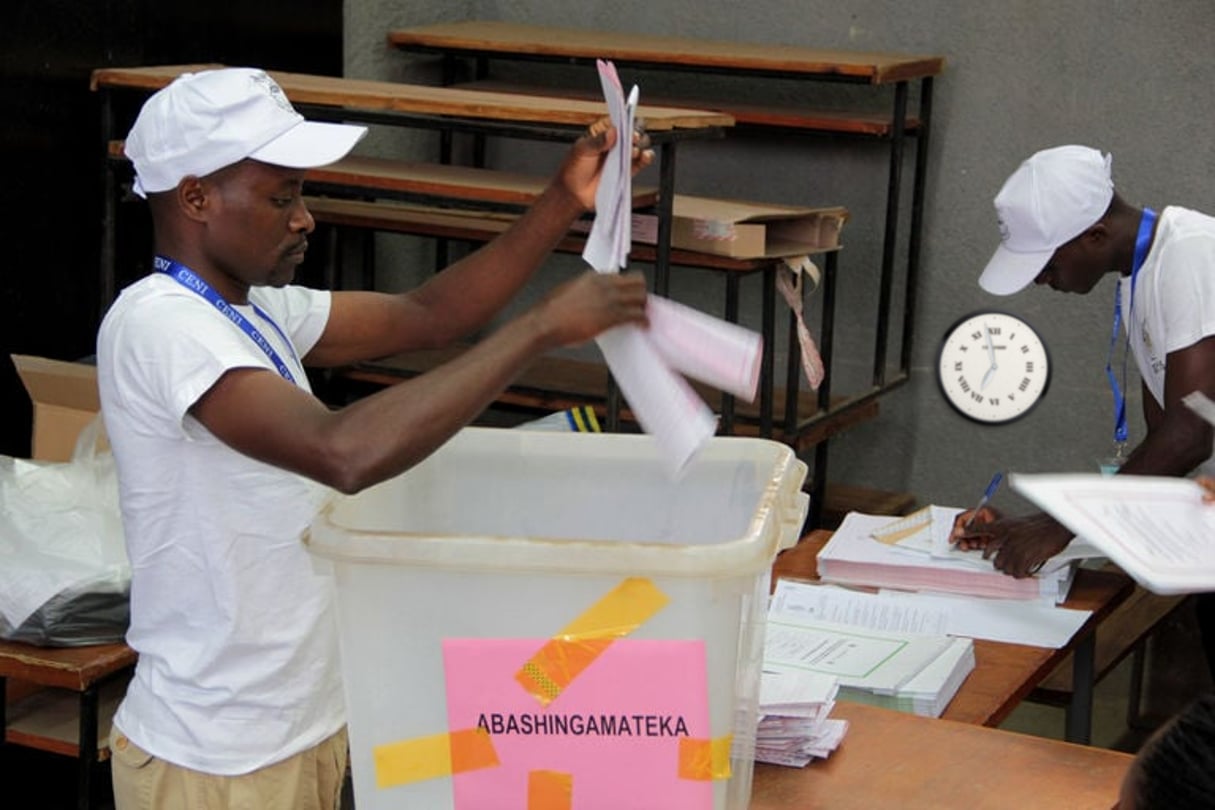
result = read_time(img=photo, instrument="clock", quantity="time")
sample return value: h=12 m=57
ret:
h=6 m=58
